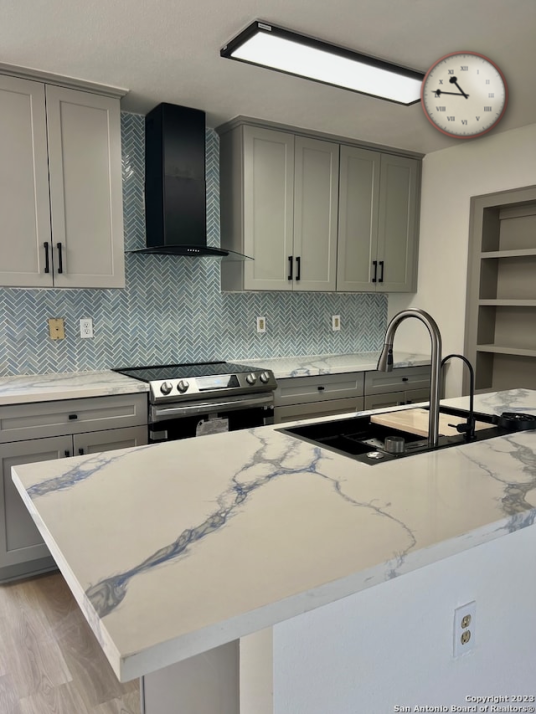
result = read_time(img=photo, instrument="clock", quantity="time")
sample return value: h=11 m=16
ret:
h=10 m=46
